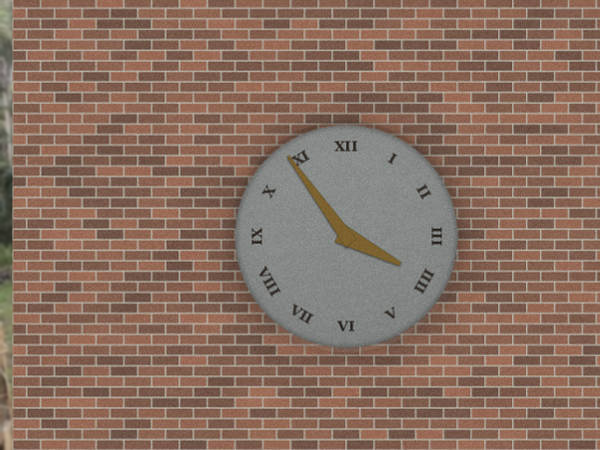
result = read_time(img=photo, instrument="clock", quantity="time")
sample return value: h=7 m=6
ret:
h=3 m=54
